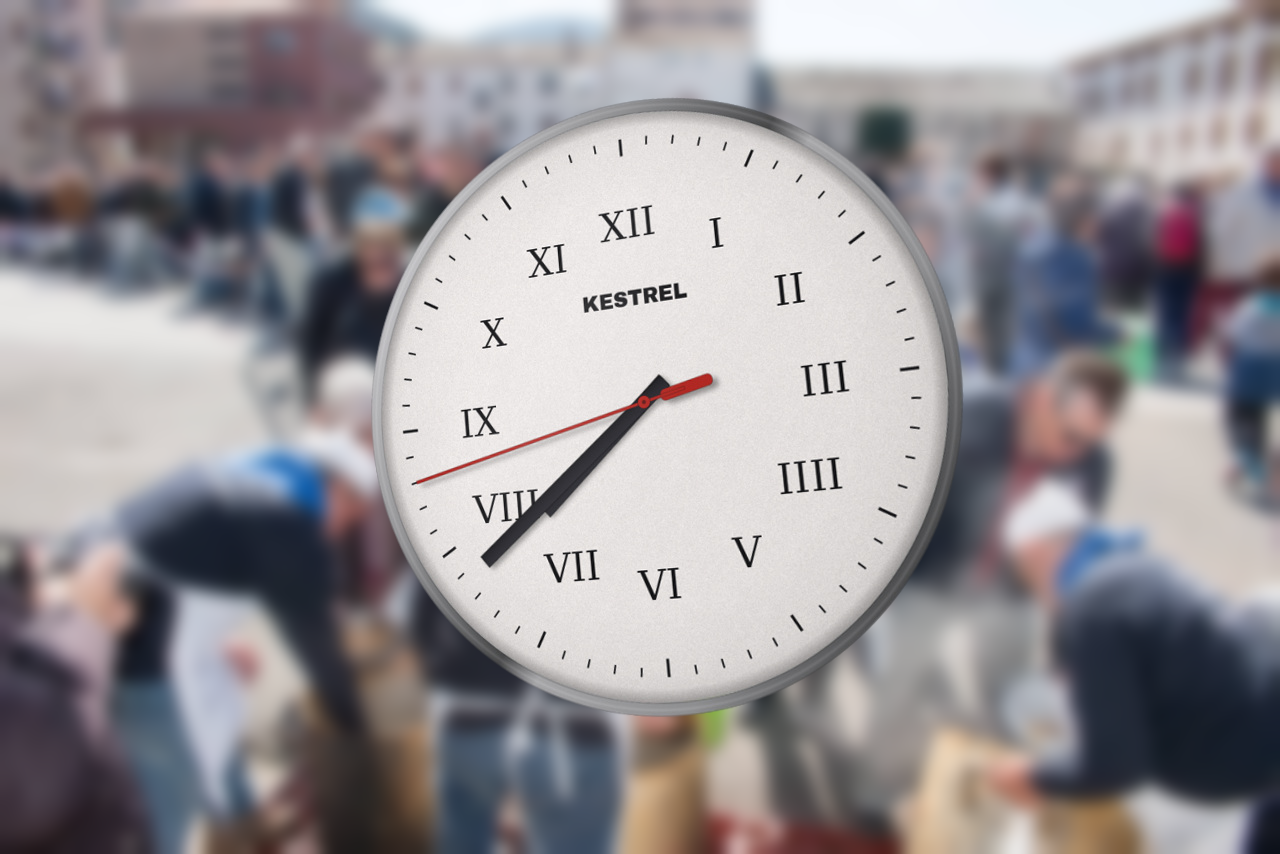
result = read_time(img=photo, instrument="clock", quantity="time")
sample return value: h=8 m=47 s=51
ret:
h=7 m=38 s=43
